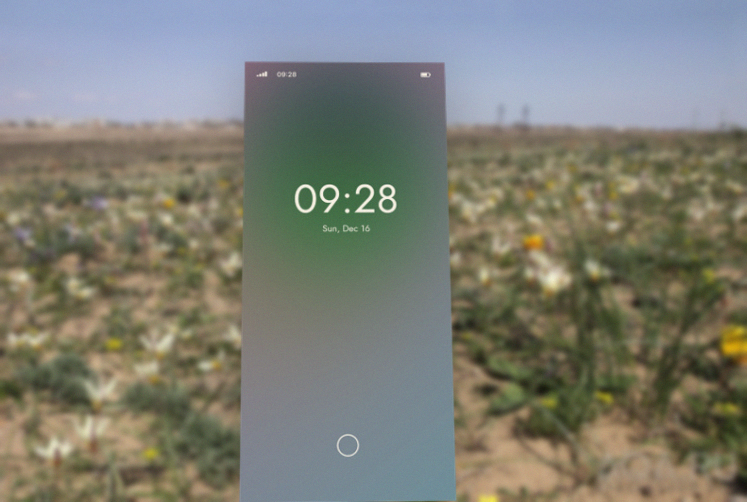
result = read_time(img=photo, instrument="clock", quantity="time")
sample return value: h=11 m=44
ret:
h=9 m=28
